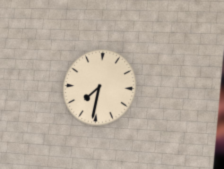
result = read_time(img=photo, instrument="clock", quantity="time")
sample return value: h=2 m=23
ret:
h=7 m=31
